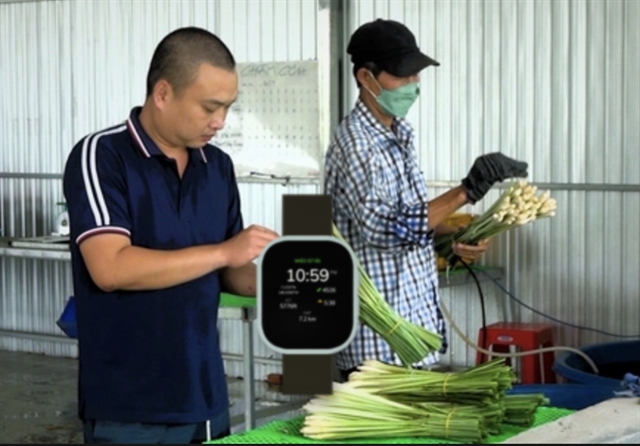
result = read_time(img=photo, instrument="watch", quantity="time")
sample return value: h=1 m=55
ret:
h=10 m=59
